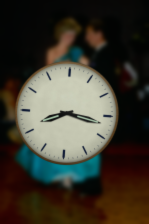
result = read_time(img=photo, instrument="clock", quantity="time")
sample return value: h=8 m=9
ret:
h=8 m=17
